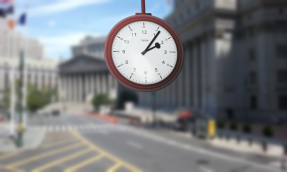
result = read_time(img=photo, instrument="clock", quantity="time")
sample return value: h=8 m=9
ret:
h=2 m=6
